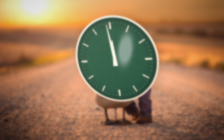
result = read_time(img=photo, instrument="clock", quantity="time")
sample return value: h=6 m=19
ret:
h=11 m=59
